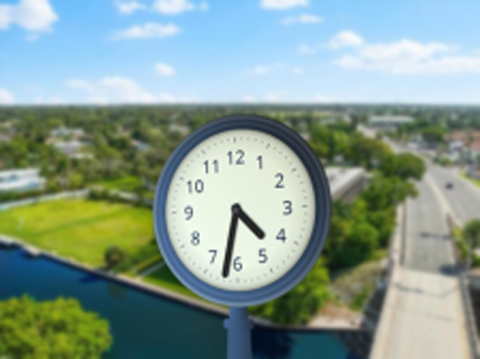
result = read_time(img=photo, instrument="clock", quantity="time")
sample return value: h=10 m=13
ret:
h=4 m=32
